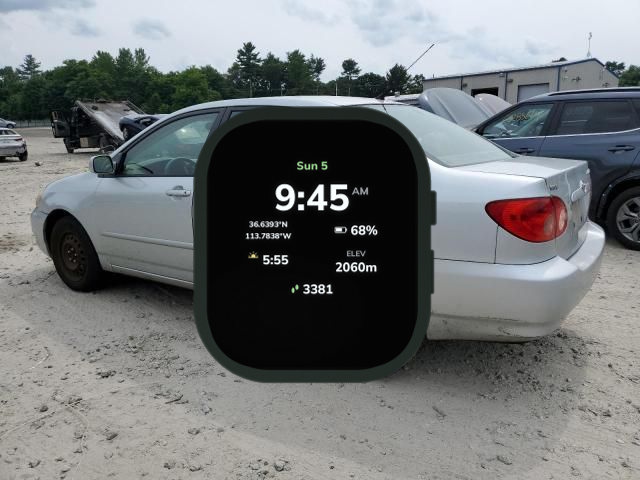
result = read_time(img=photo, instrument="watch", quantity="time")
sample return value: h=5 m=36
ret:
h=9 m=45
